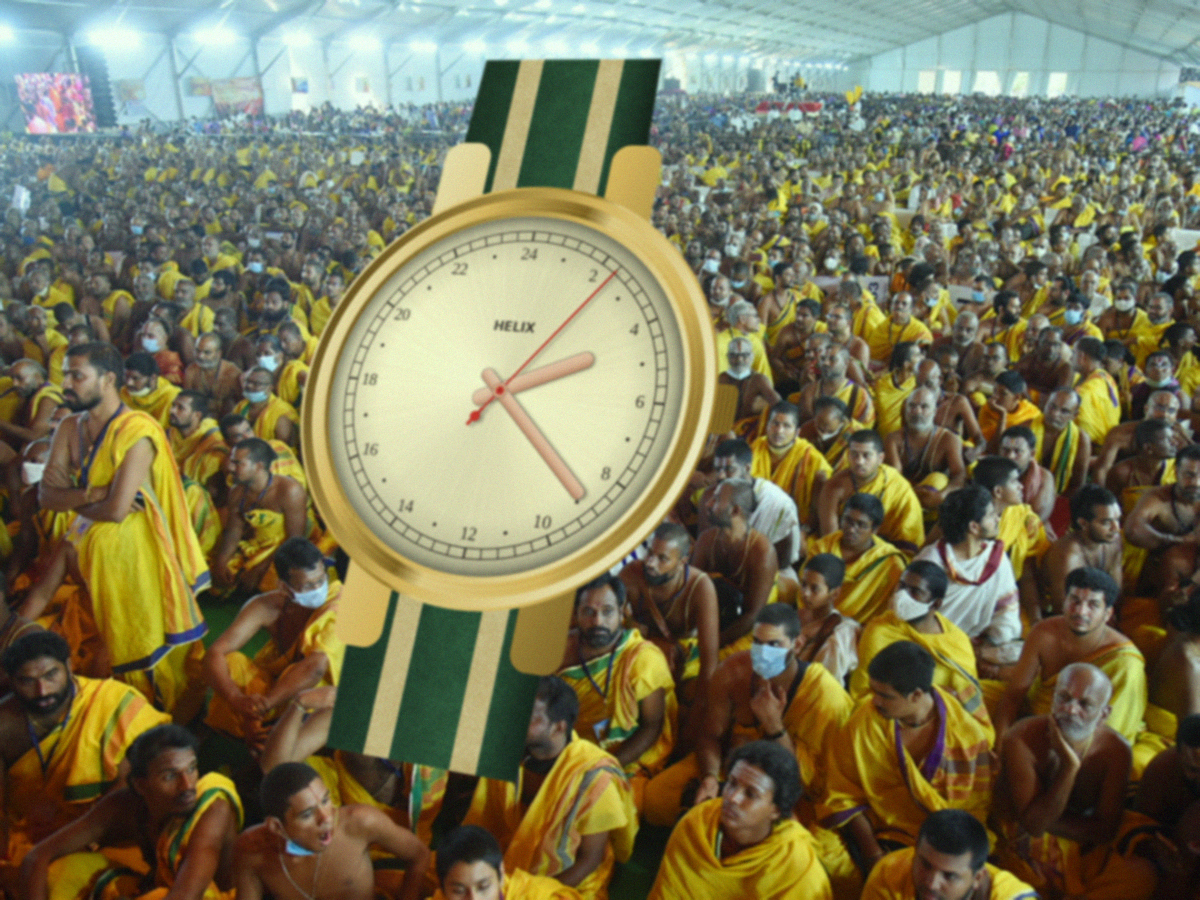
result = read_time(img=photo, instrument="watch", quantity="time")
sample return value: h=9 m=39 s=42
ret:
h=4 m=22 s=6
